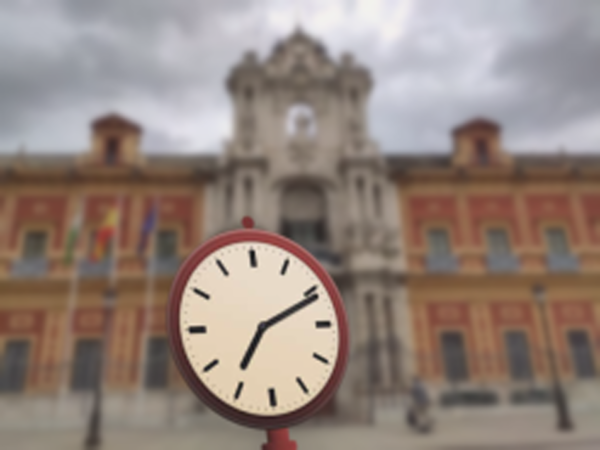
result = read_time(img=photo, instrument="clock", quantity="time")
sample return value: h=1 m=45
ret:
h=7 m=11
